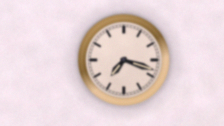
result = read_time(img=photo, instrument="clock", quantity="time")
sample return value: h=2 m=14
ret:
h=7 m=18
